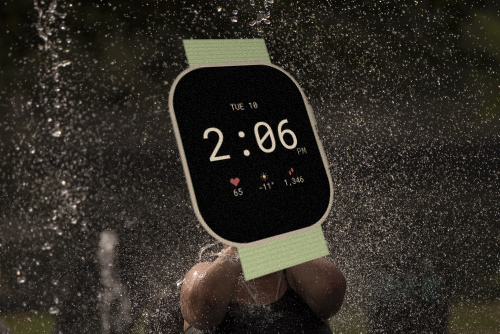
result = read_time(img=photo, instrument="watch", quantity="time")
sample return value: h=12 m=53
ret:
h=2 m=6
